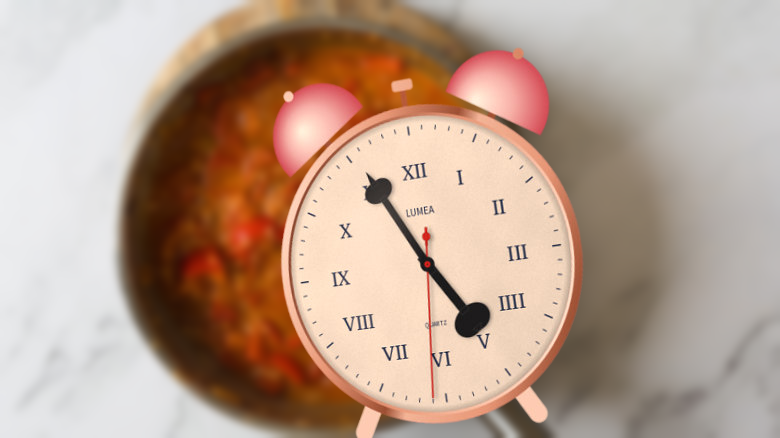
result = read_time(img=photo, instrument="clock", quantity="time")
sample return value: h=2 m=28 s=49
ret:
h=4 m=55 s=31
